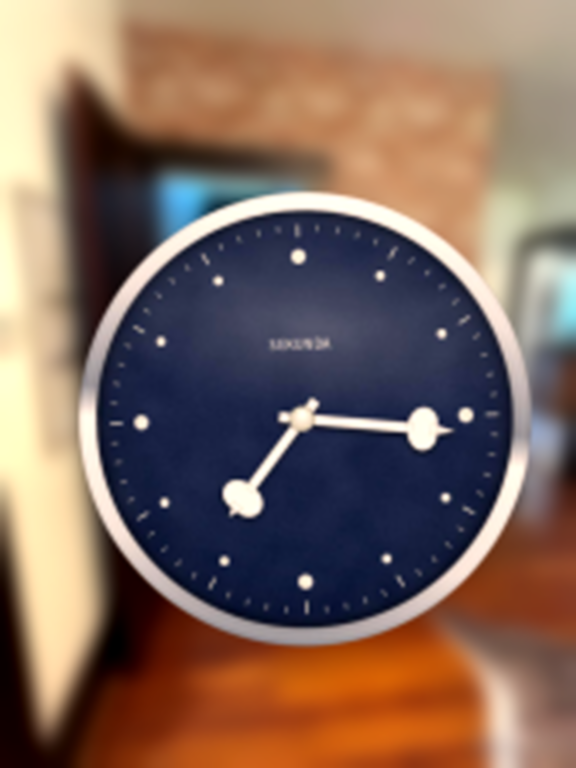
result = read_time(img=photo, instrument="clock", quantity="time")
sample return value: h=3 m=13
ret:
h=7 m=16
